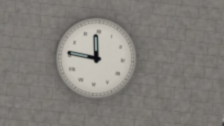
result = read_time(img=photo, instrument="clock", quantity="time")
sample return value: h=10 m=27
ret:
h=11 m=46
